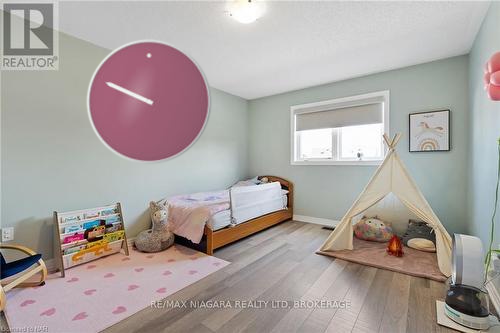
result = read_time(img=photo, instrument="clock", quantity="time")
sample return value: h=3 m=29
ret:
h=9 m=49
